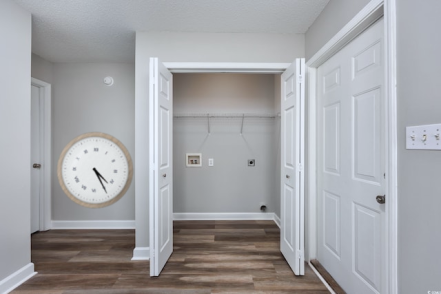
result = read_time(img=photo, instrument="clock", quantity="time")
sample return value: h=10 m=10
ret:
h=4 m=25
